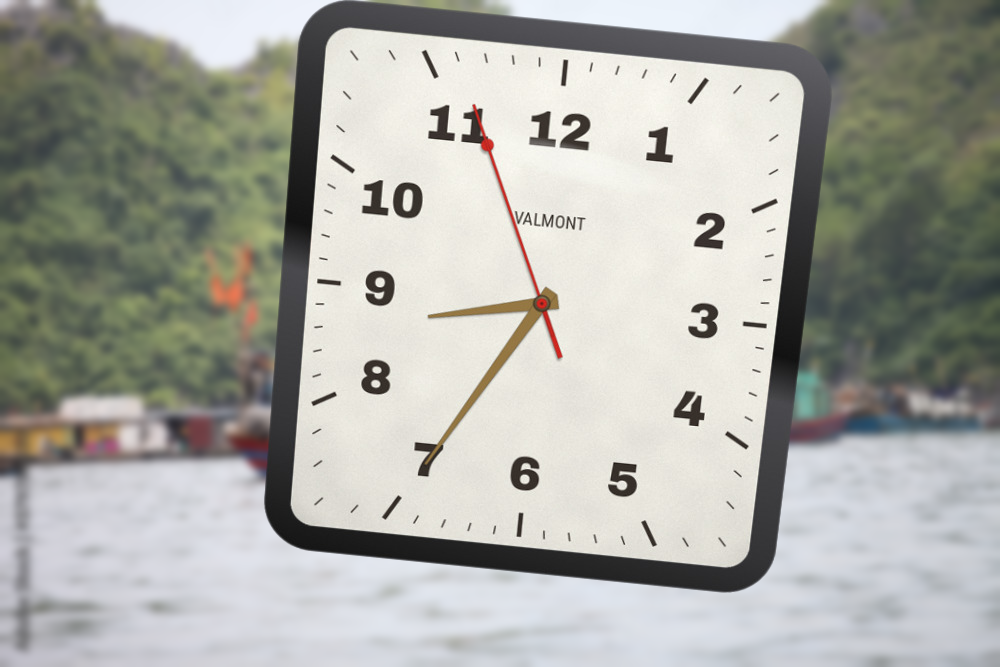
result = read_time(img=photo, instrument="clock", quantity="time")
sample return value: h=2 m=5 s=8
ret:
h=8 m=34 s=56
